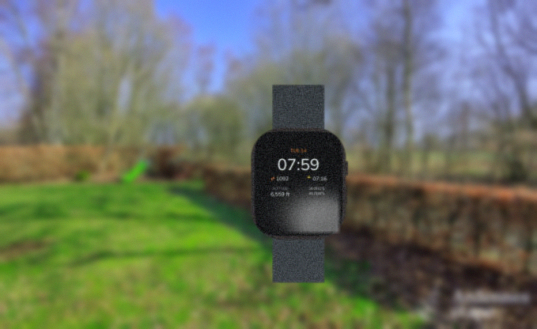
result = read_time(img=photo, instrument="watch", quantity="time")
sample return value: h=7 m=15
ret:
h=7 m=59
